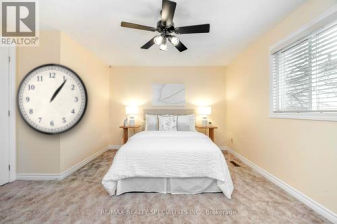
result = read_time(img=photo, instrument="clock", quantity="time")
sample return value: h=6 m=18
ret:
h=1 m=6
